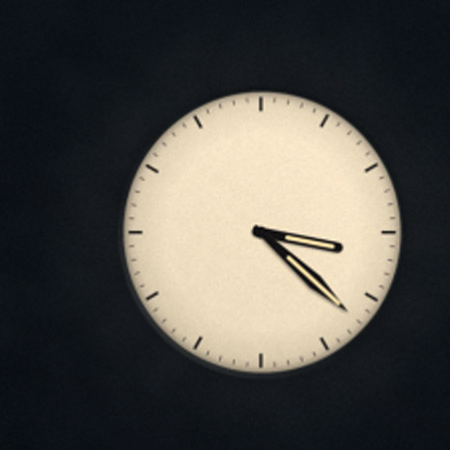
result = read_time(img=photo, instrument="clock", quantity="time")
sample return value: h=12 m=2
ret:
h=3 m=22
